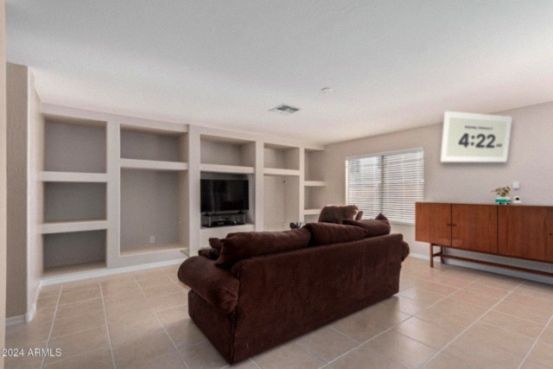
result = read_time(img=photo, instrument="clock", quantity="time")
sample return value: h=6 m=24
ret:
h=4 m=22
